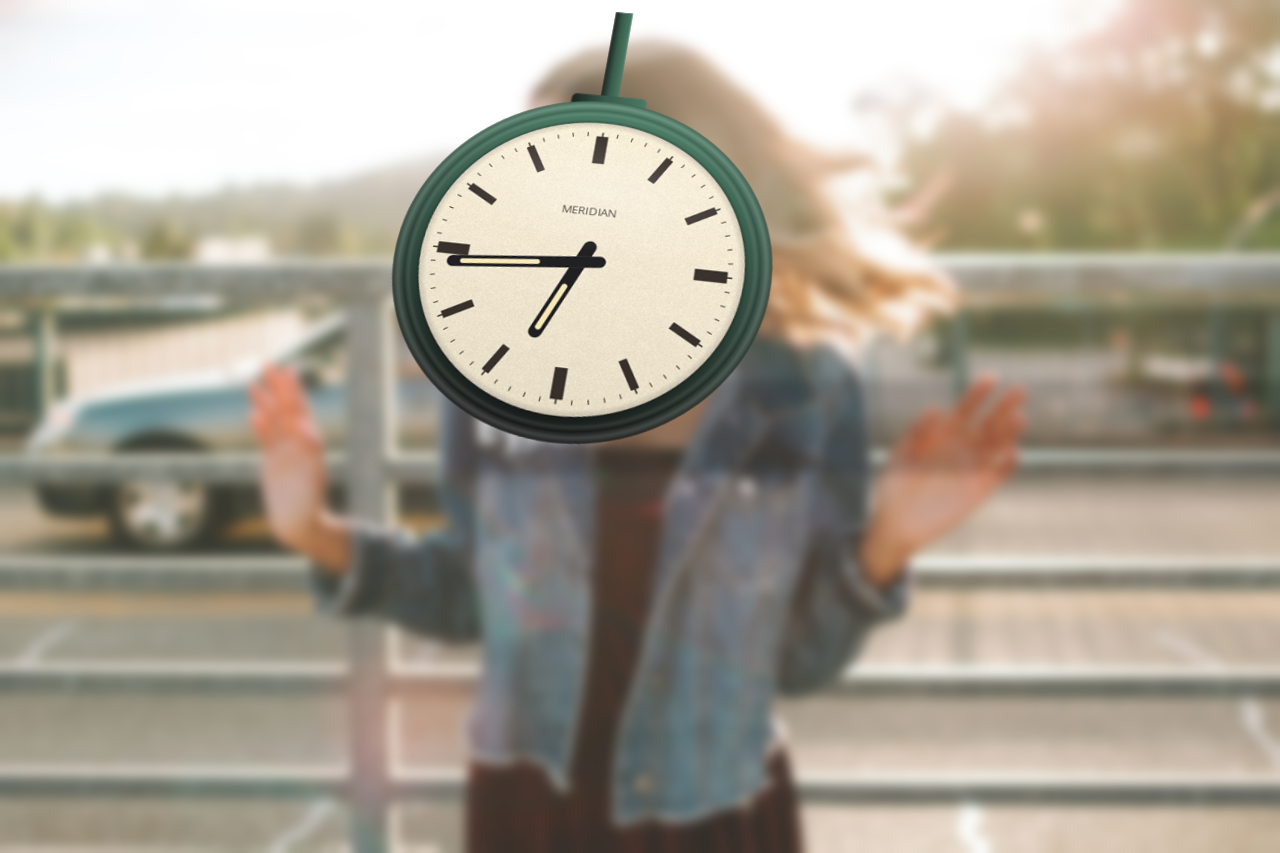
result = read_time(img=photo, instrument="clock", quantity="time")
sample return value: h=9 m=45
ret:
h=6 m=44
